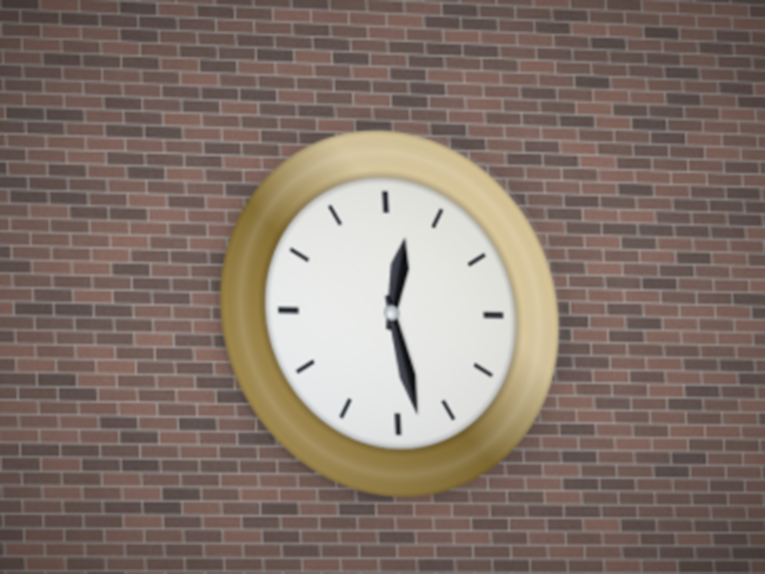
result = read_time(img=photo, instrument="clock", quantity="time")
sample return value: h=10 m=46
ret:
h=12 m=28
